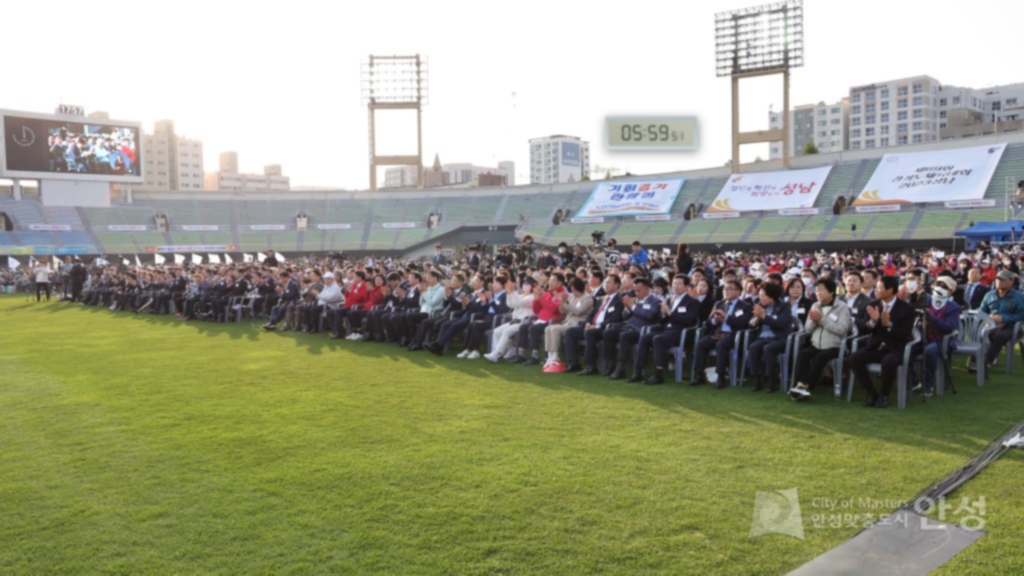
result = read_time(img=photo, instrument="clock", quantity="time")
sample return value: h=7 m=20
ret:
h=5 m=59
